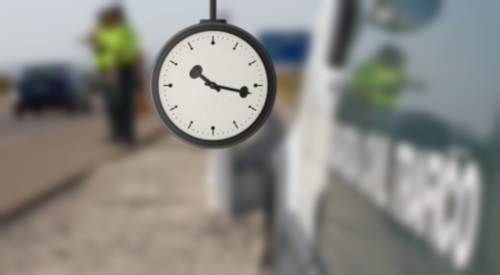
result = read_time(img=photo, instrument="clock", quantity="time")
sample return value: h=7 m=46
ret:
h=10 m=17
